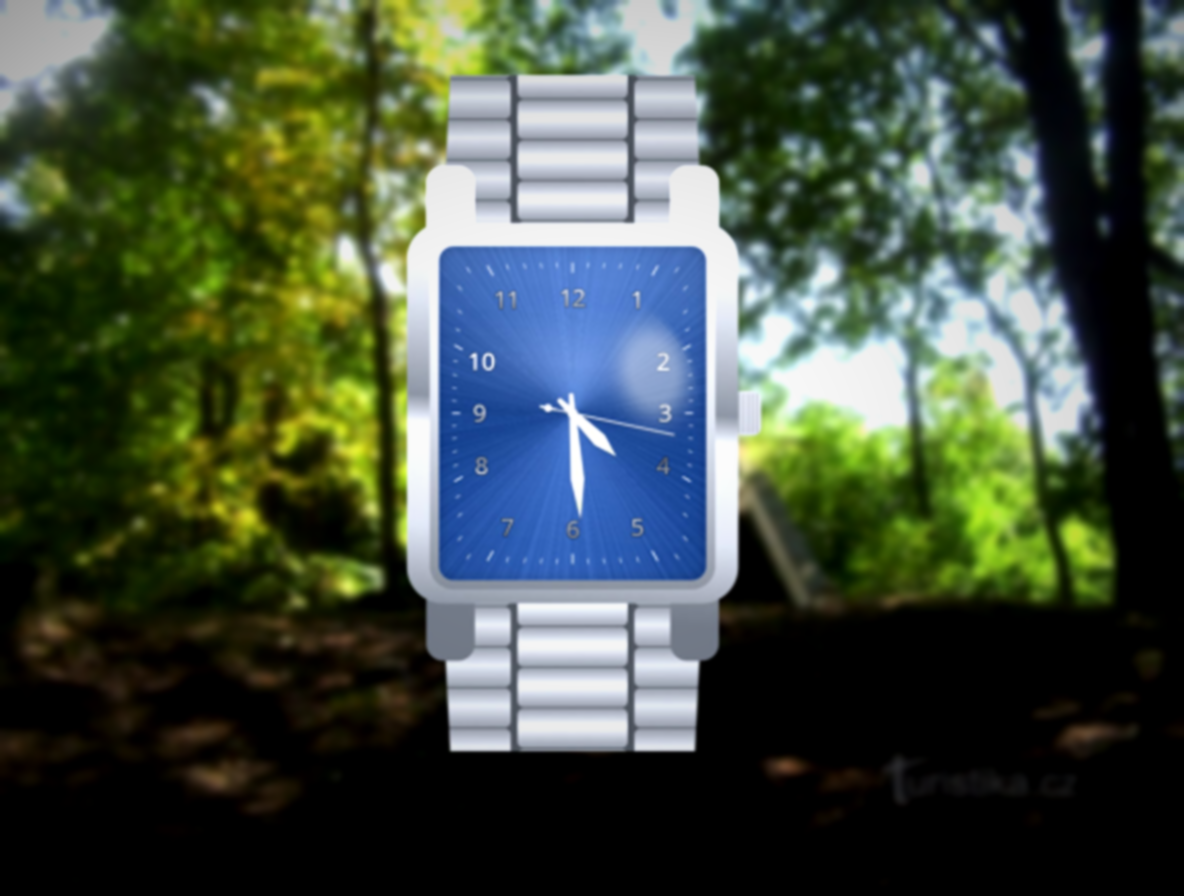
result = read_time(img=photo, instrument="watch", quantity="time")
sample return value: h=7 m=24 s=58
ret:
h=4 m=29 s=17
